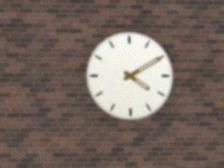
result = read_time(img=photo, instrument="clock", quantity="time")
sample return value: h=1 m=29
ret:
h=4 m=10
